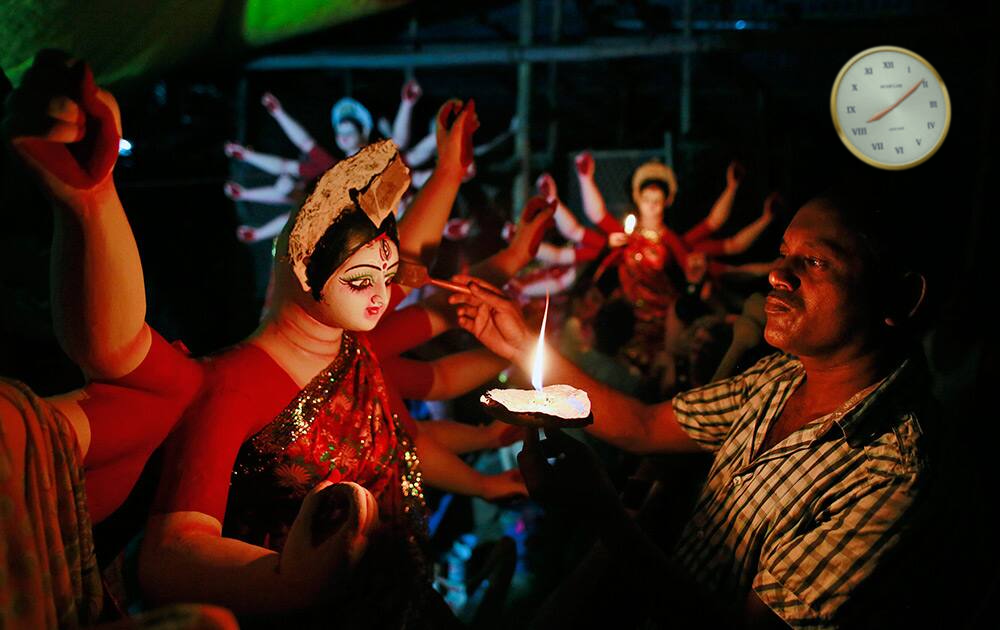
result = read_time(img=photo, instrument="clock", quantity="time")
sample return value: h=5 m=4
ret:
h=8 m=9
